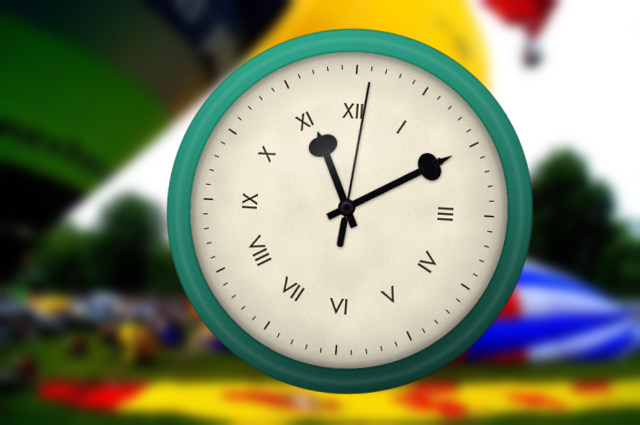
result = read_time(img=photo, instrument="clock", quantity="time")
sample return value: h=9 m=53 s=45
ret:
h=11 m=10 s=1
